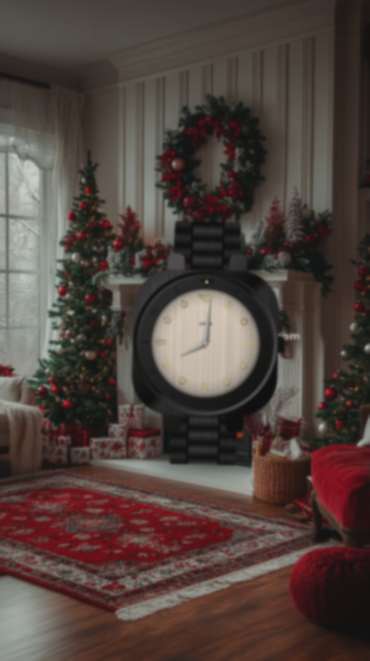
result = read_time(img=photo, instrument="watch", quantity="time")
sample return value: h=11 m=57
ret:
h=8 m=1
